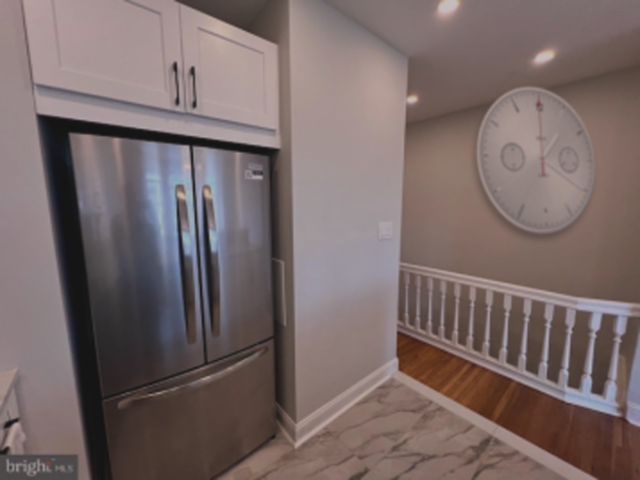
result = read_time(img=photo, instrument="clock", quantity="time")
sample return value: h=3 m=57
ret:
h=1 m=20
